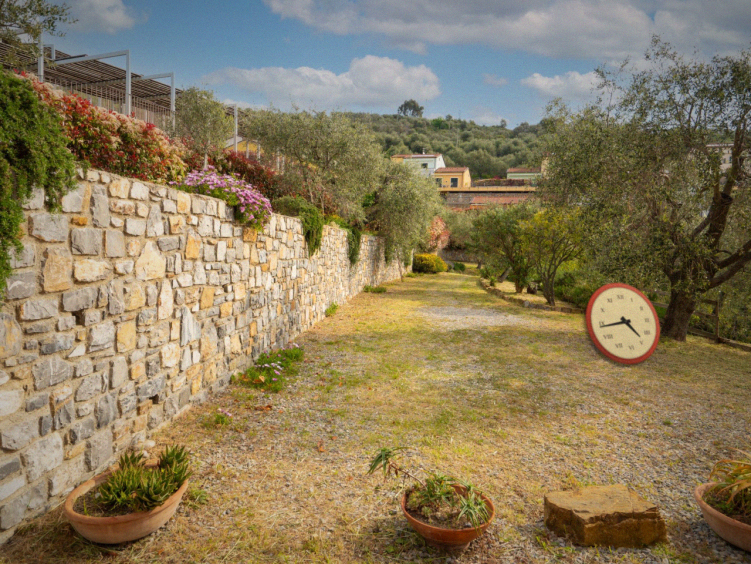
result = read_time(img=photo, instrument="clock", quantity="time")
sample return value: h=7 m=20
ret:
h=4 m=44
